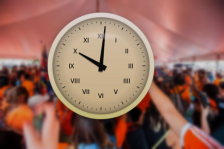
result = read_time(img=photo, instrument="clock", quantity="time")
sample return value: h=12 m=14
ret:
h=10 m=1
